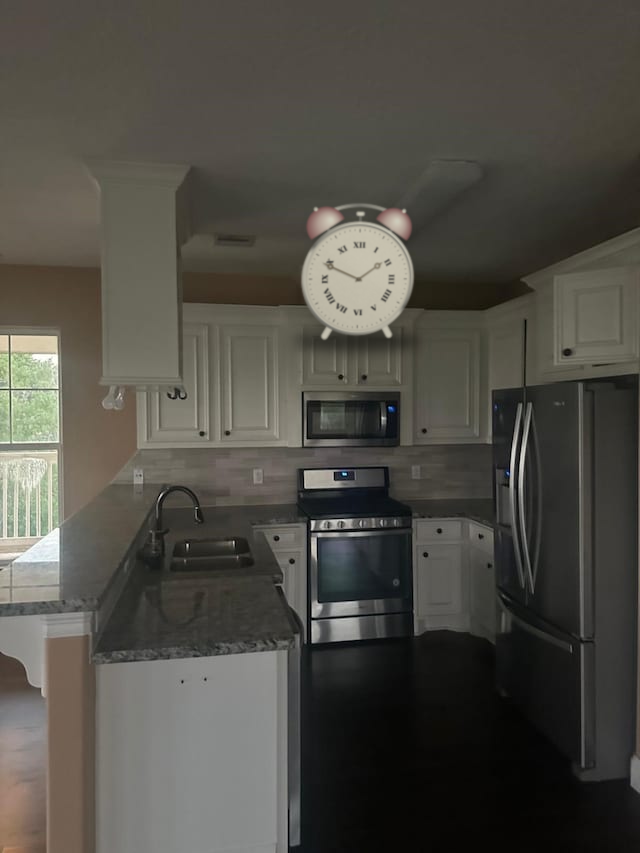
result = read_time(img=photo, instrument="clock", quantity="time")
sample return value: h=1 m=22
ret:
h=1 m=49
